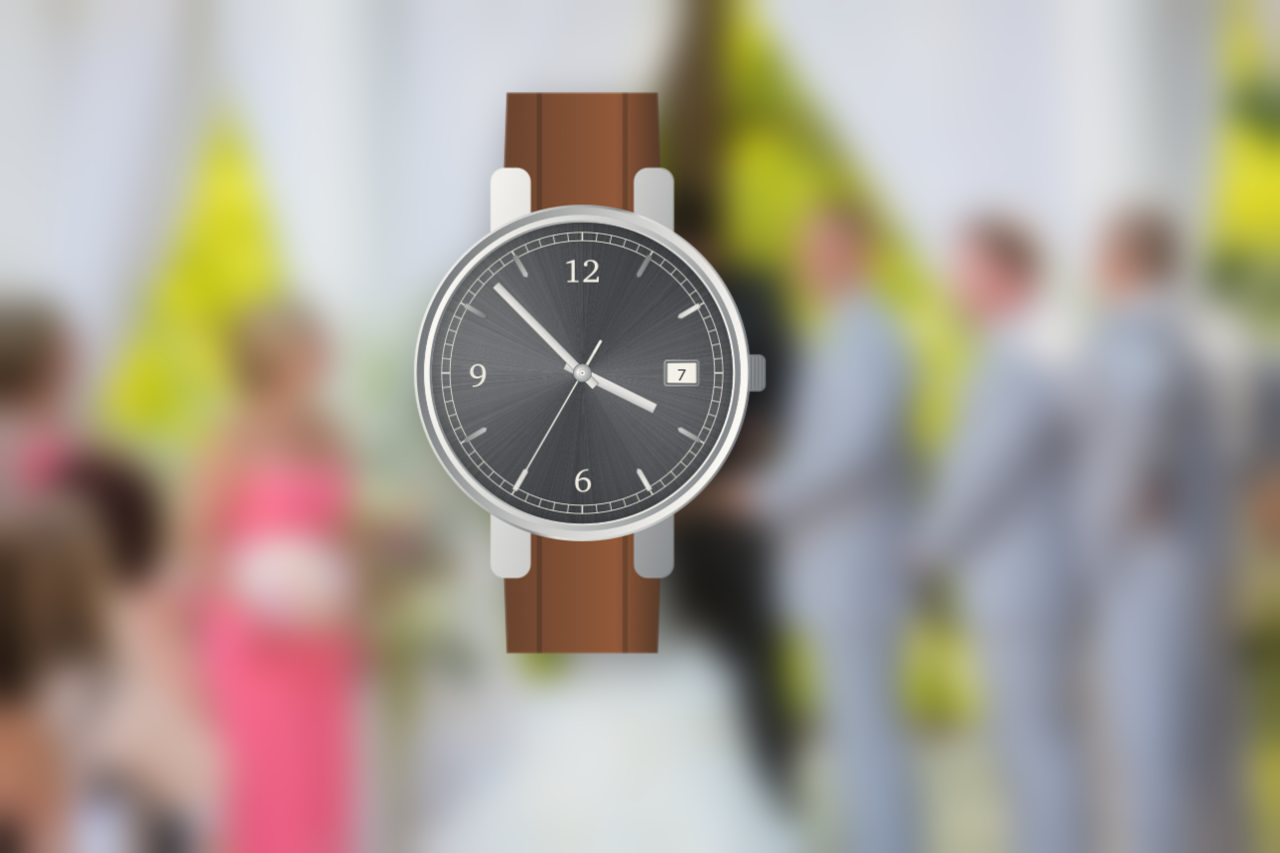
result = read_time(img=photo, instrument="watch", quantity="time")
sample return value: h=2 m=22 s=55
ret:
h=3 m=52 s=35
